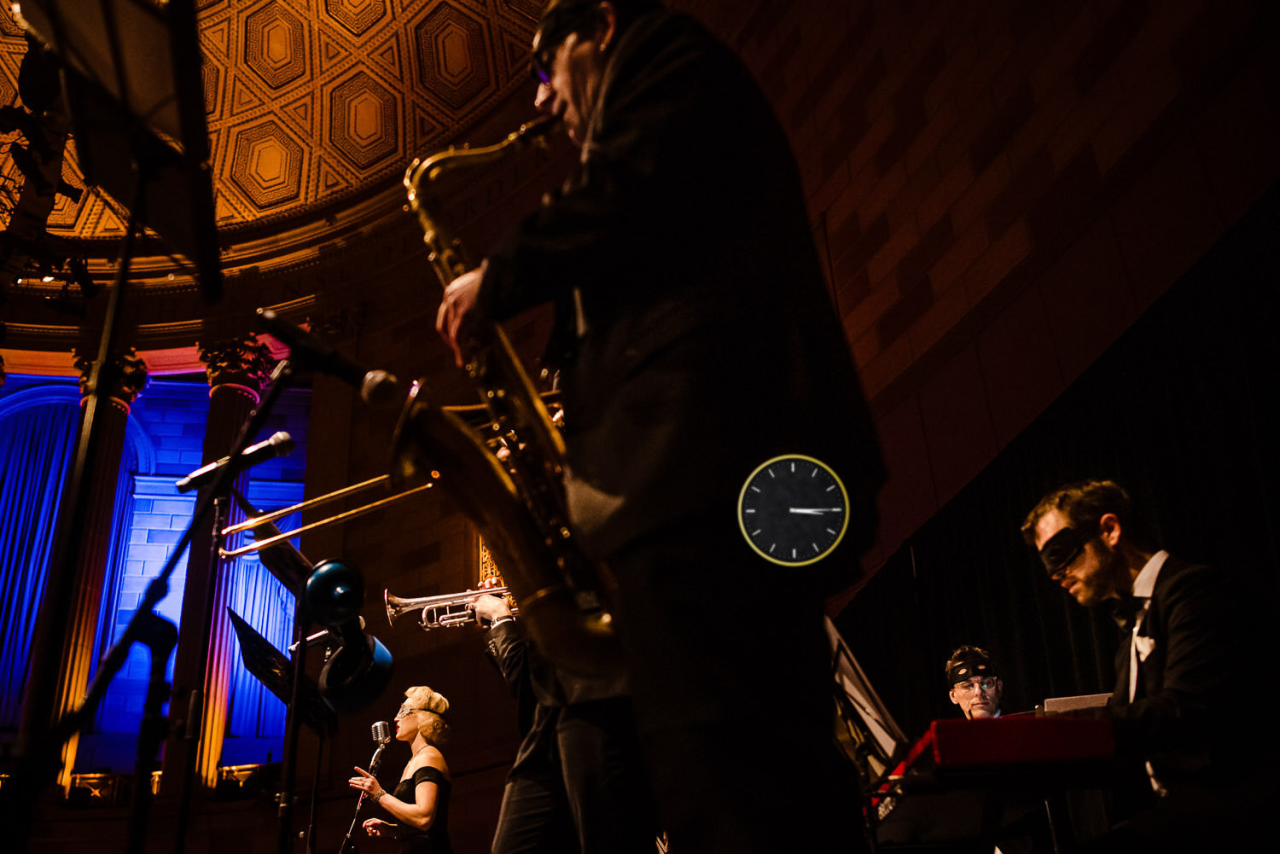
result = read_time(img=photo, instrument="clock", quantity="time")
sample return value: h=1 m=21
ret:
h=3 m=15
